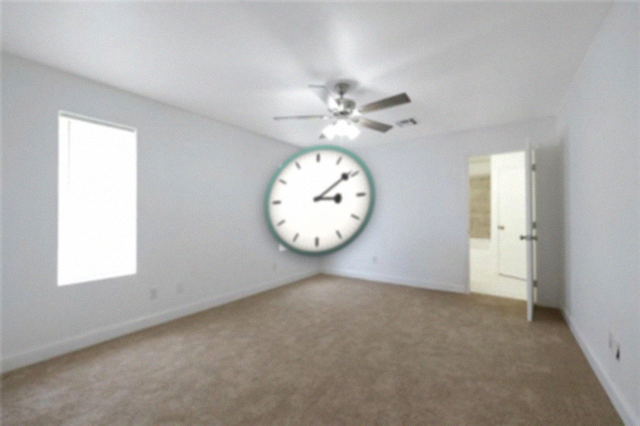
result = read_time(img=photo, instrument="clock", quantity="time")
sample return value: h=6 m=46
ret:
h=3 m=9
